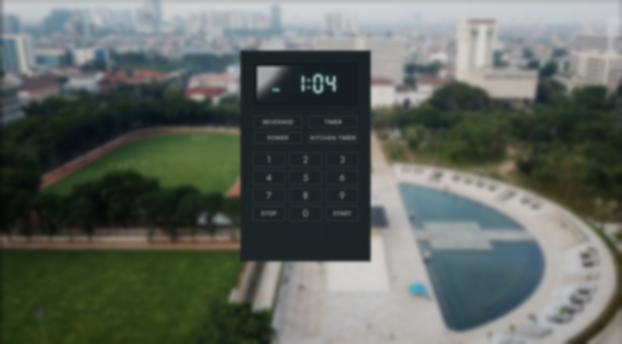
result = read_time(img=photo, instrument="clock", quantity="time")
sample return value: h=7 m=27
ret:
h=1 m=4
